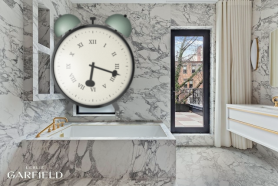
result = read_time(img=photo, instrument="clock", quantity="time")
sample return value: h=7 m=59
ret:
h=6 m=18
